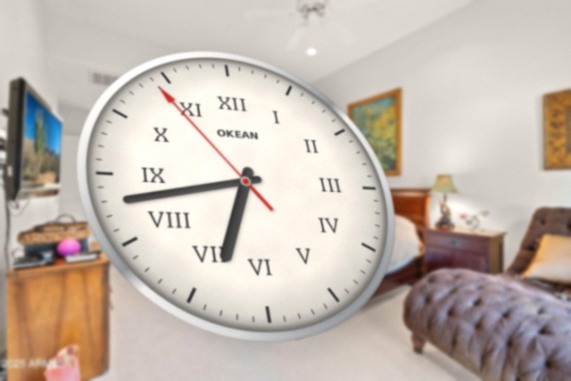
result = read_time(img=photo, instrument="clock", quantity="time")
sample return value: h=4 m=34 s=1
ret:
h=6 m=42 s=54
